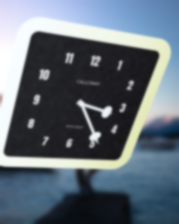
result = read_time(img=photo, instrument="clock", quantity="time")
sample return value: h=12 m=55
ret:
h=3 m=24
